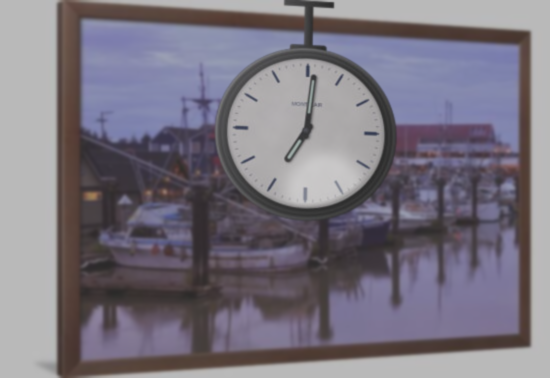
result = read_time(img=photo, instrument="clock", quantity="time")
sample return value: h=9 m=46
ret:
h=7 m=1
